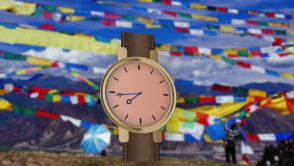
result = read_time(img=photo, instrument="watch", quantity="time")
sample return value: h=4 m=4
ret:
h=7 m=44
